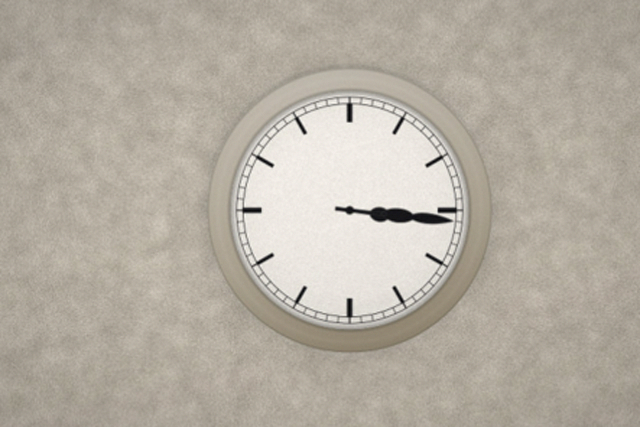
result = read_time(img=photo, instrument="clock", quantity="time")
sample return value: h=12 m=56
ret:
h=3 m=16
